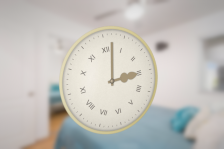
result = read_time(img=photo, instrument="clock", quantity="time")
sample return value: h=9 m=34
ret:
h=3 m=2
